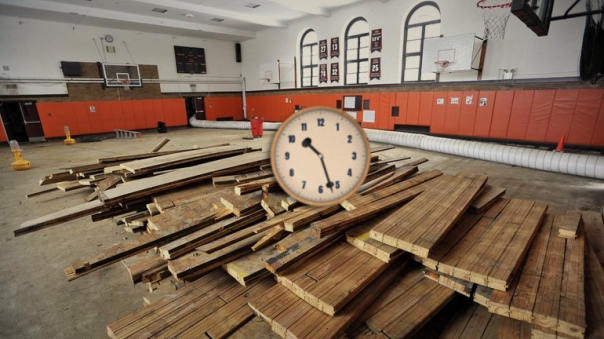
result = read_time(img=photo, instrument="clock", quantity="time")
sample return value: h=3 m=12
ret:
h=10 m=27
